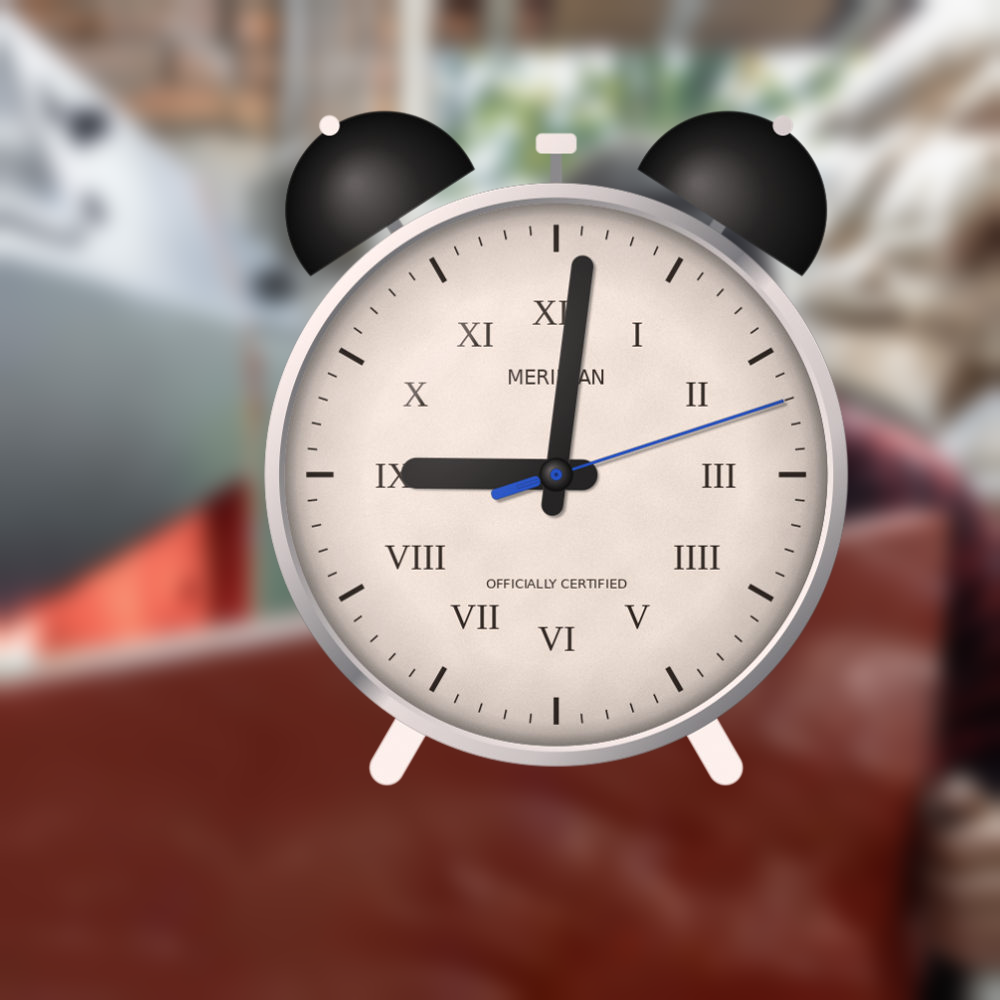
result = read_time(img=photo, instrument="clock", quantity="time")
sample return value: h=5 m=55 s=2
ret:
h=9 m=1 s=12
